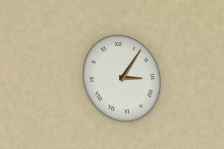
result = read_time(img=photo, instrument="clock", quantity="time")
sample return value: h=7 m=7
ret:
h=3 m=7
